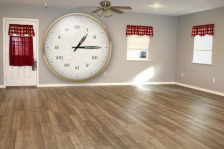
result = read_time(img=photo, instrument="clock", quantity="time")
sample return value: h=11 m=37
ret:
h=1 m=15
